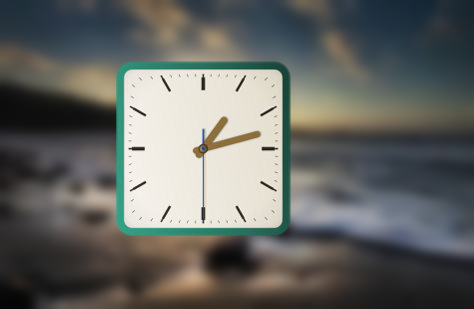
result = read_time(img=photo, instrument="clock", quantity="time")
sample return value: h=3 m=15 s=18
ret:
h=1 m=12 s=30
